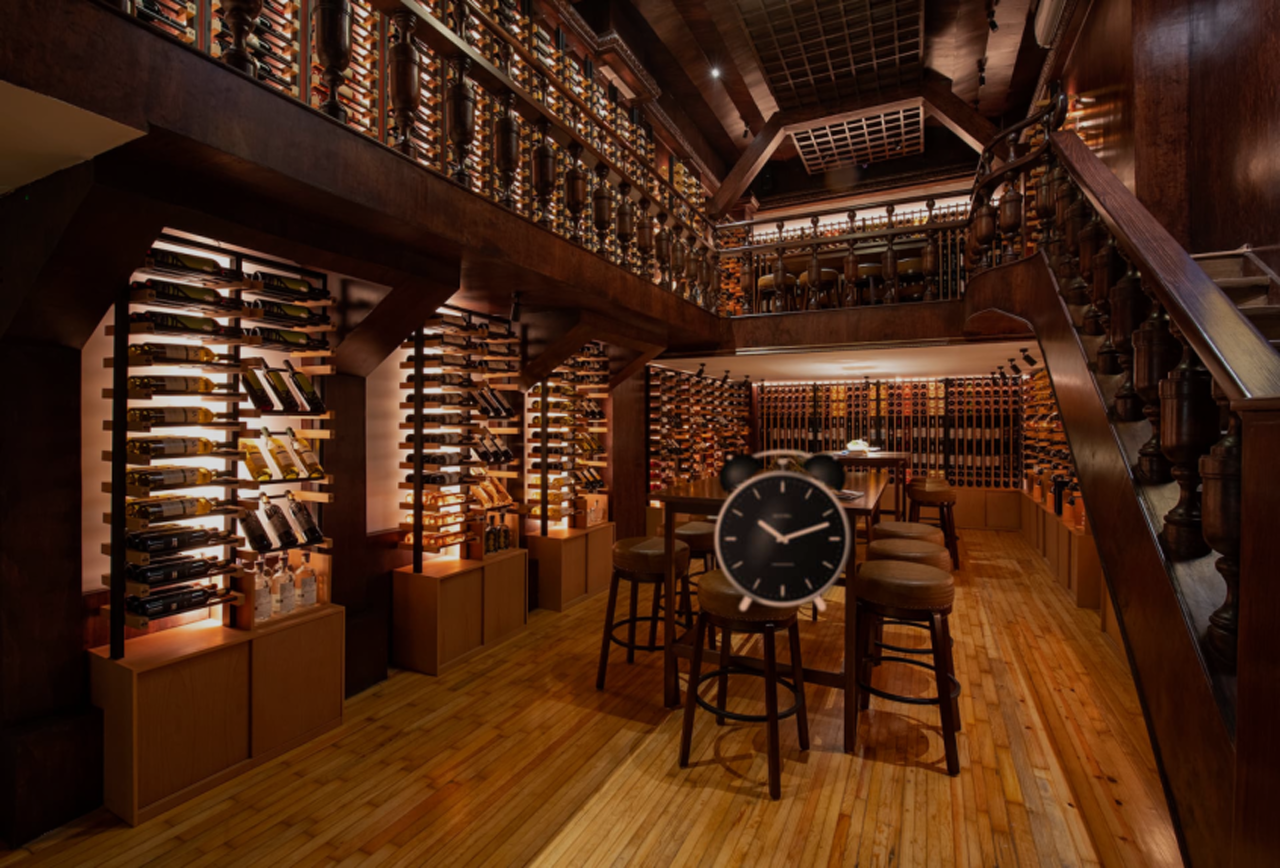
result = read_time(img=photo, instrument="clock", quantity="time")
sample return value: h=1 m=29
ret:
h=10 m=12
